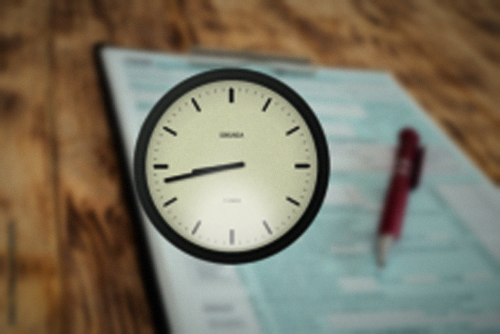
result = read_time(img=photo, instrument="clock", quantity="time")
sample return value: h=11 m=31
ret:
h=8 m=43
